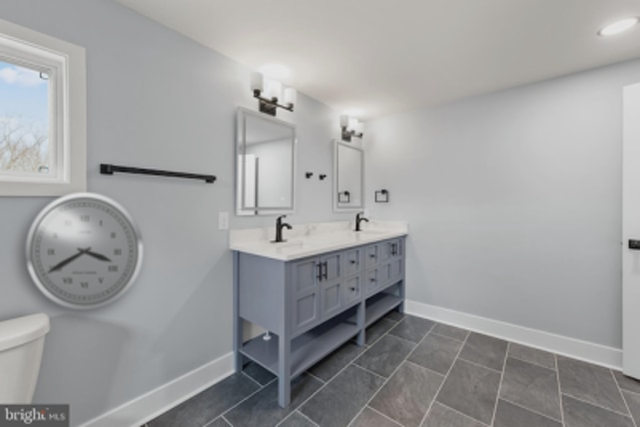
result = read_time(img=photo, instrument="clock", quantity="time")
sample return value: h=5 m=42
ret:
h=3 m=40
